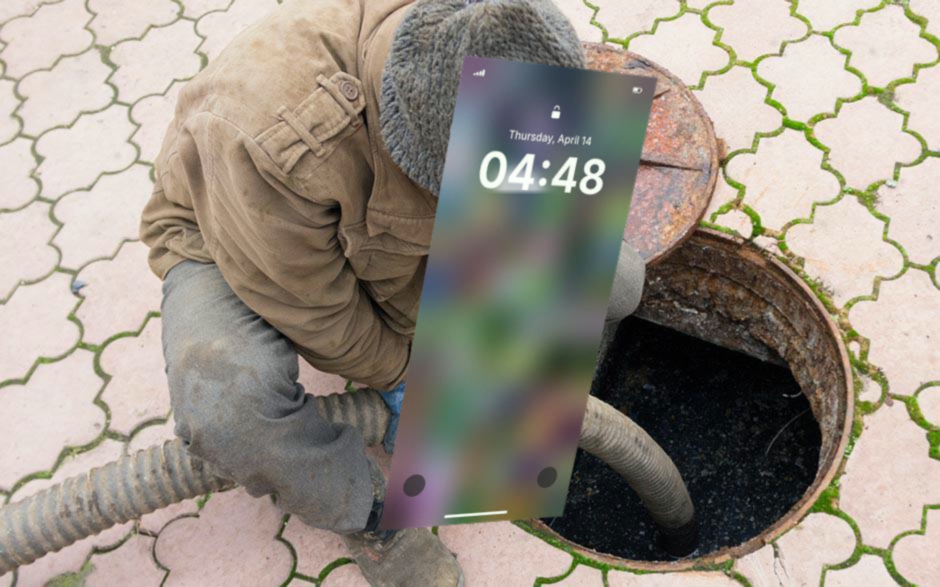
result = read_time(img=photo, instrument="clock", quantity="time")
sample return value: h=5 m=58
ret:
h=4 m=48
